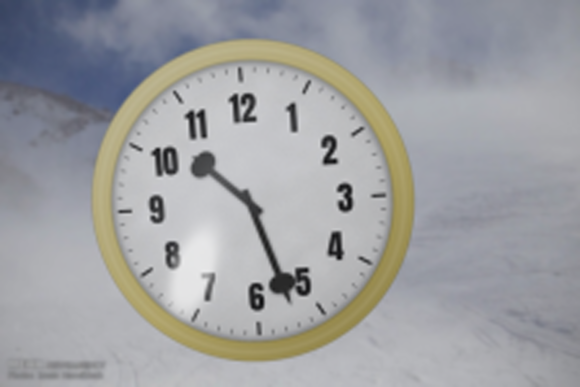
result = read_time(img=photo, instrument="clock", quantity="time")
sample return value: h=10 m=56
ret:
h=10 m=27
